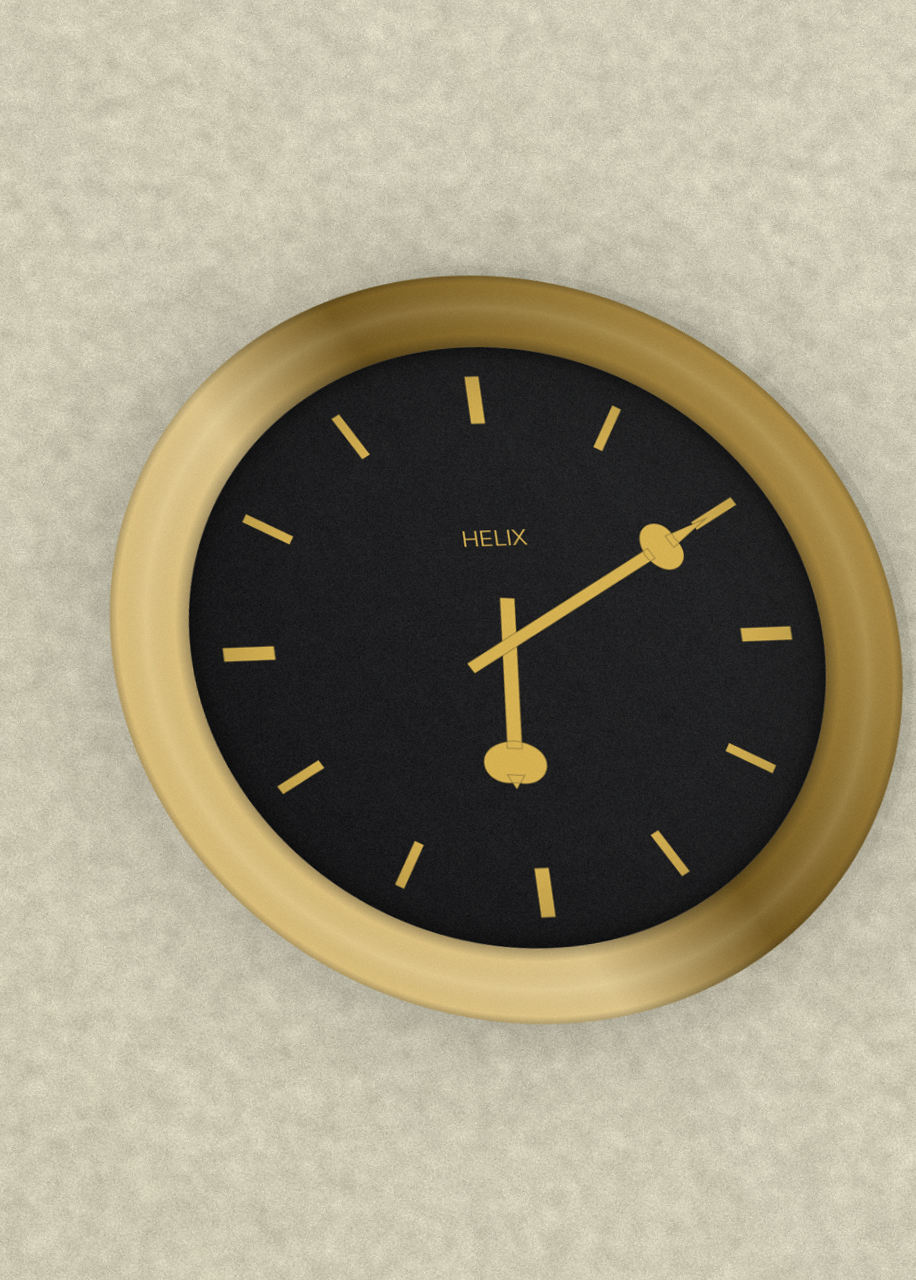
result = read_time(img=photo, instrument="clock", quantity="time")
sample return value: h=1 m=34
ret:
h=6 m=10
